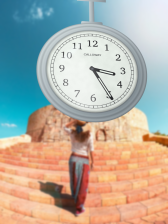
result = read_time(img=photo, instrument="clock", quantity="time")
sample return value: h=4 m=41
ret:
h=3 m=25
